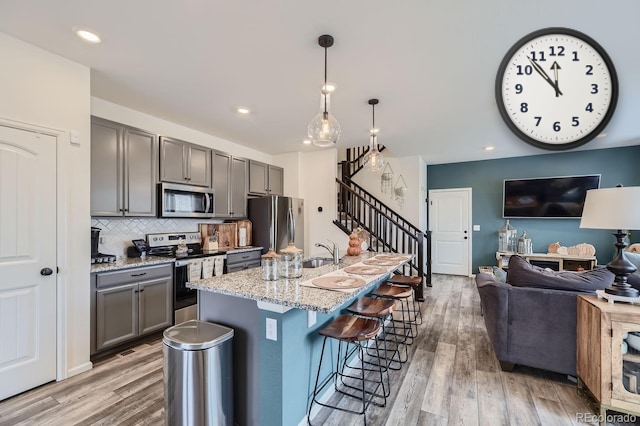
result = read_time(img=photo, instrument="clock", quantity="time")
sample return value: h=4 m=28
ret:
h=11 m=53
